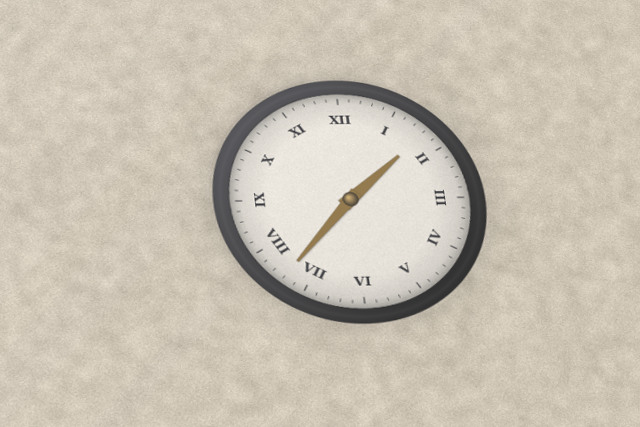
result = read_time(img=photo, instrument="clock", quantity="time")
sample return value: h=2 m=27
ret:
h=1 m=37
